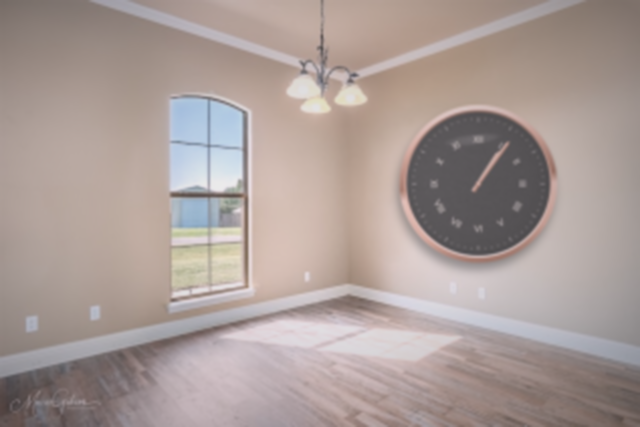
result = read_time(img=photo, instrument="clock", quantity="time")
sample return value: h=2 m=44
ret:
h=1 m=6
